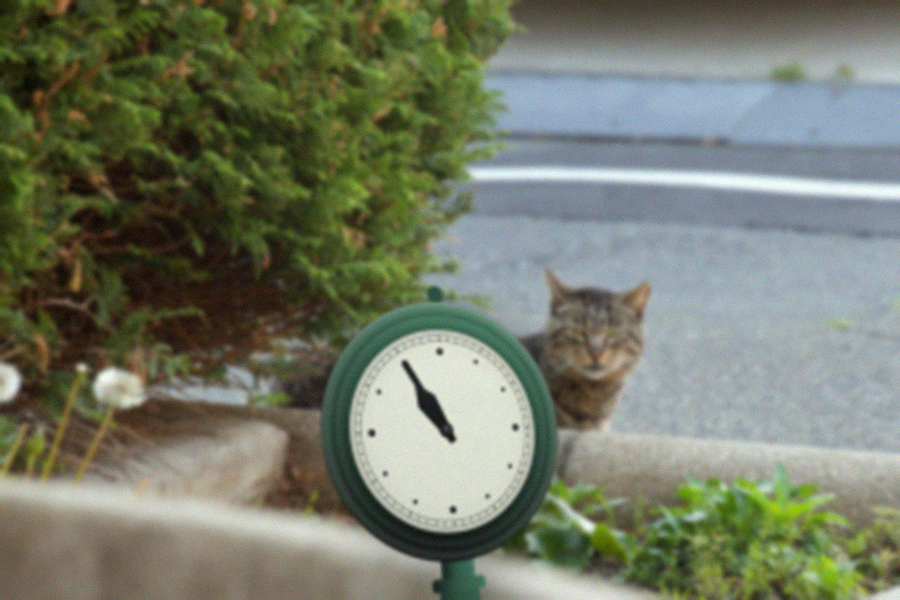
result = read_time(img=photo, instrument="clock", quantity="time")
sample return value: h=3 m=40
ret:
h=10 m=55
